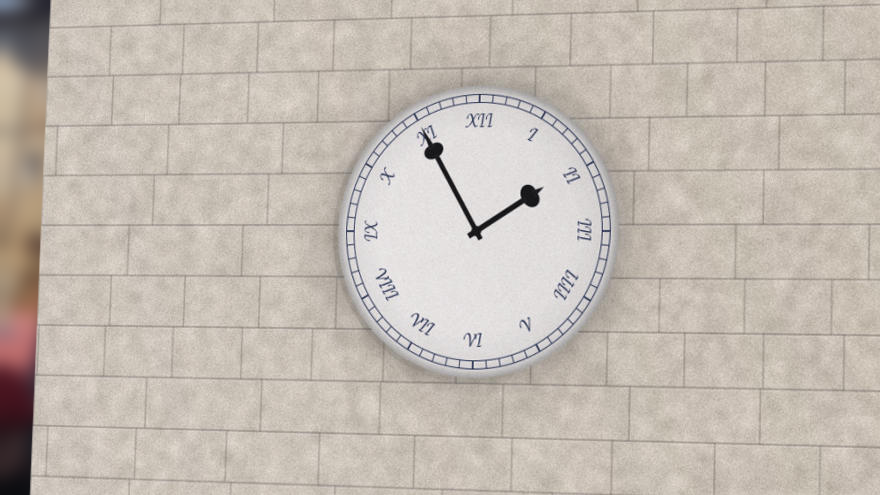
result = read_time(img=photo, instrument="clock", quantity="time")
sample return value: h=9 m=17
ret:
h=1 m=55
